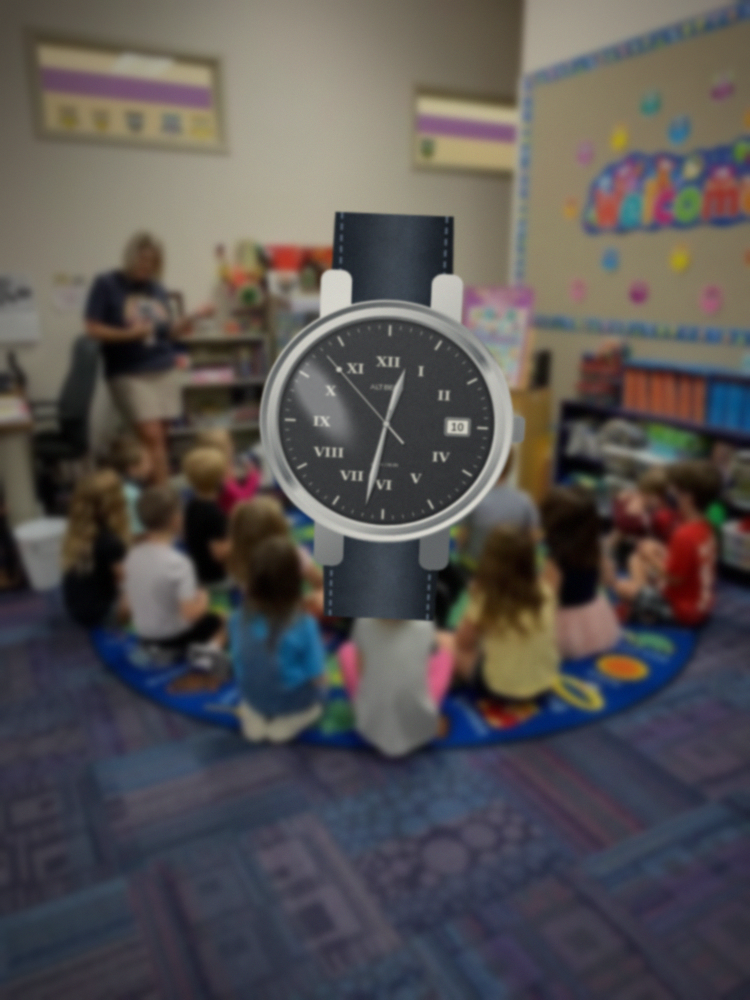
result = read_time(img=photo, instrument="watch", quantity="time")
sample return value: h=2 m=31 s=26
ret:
h=12 m=31 s=53
